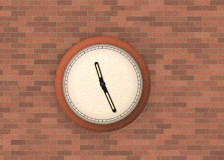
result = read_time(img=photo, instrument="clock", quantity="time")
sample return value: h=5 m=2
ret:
h=11 m=26
